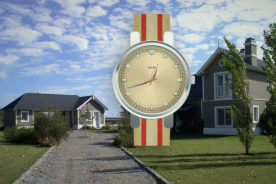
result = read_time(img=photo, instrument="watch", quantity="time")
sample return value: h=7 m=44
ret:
h=12 m=42
